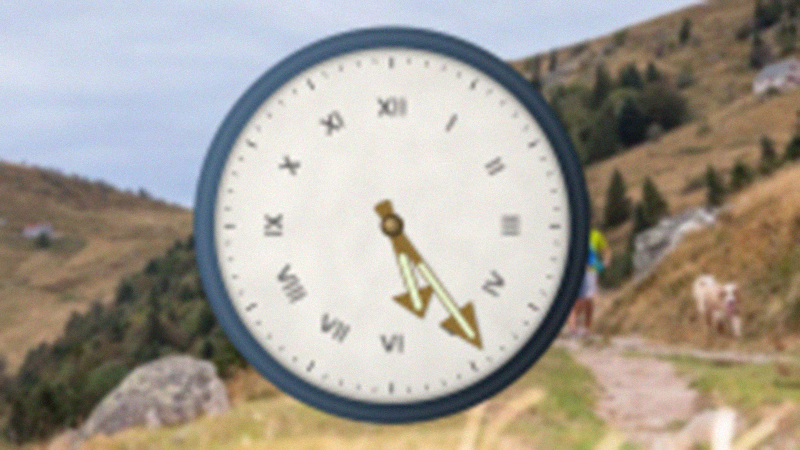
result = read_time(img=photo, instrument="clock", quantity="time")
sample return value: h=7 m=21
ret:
h=5 m=24
